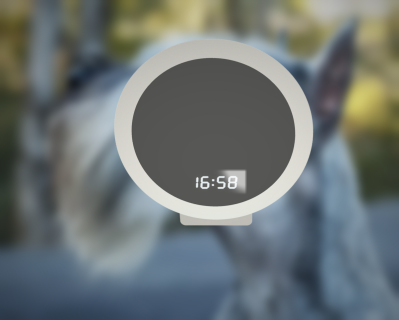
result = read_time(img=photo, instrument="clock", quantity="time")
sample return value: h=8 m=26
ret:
h=16 m=58
